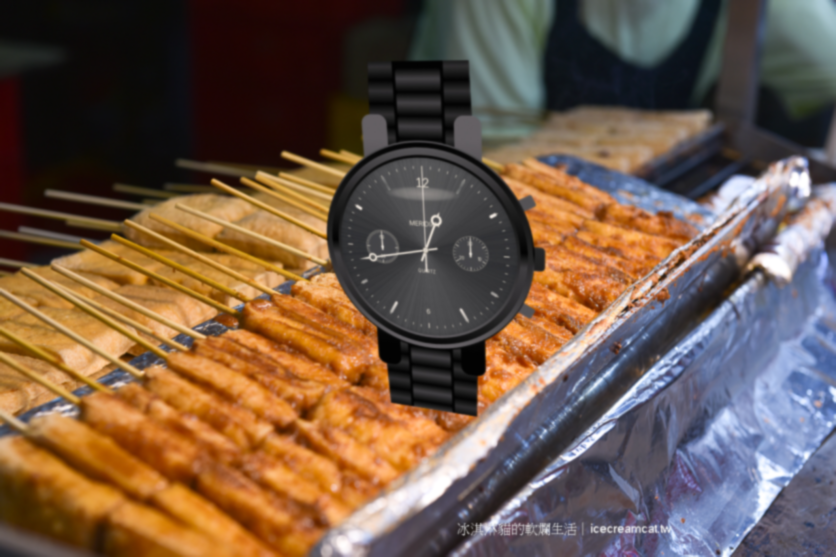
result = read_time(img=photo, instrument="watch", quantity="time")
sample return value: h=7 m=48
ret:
h=12 m=43
